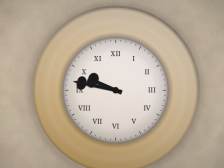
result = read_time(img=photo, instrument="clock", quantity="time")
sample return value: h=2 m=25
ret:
h=9 m=47
